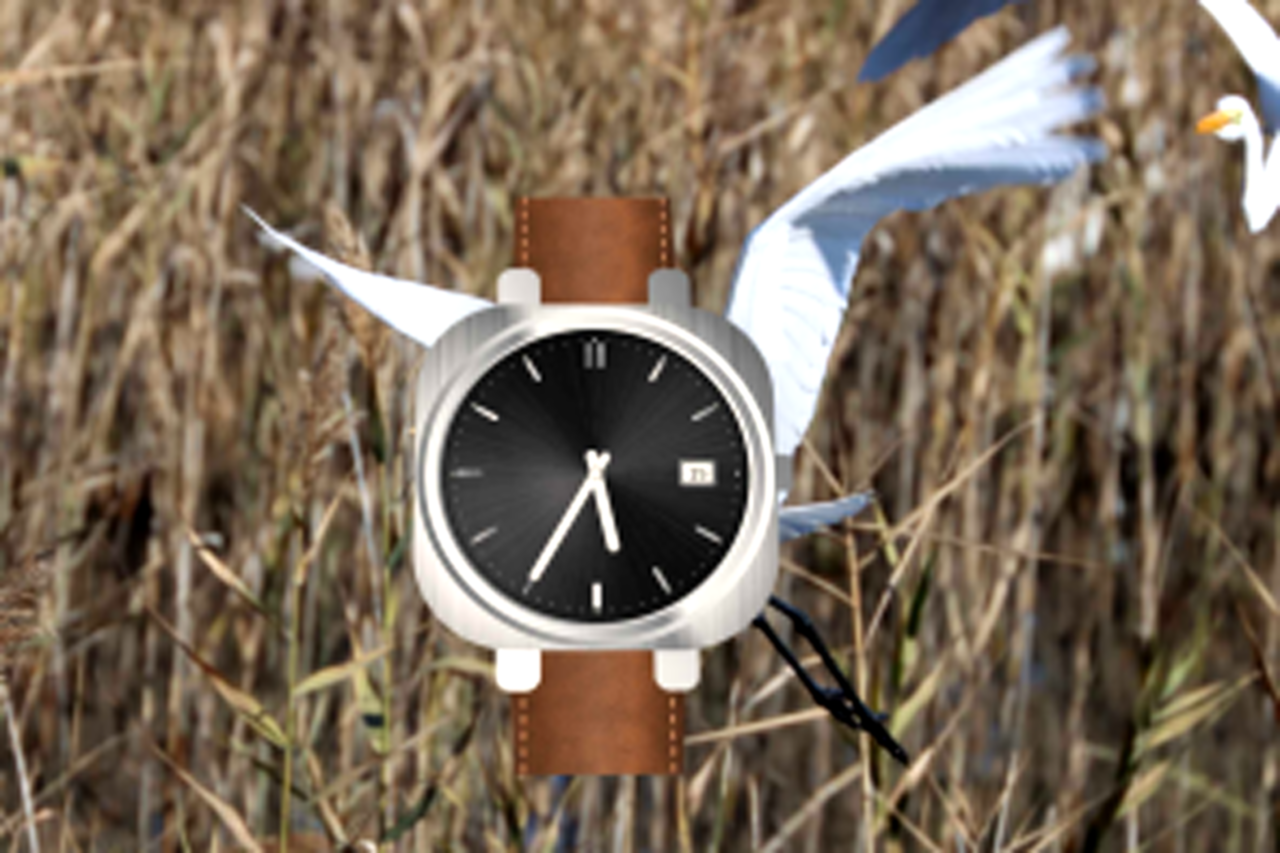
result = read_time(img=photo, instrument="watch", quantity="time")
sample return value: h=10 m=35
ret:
h=5 m=35
